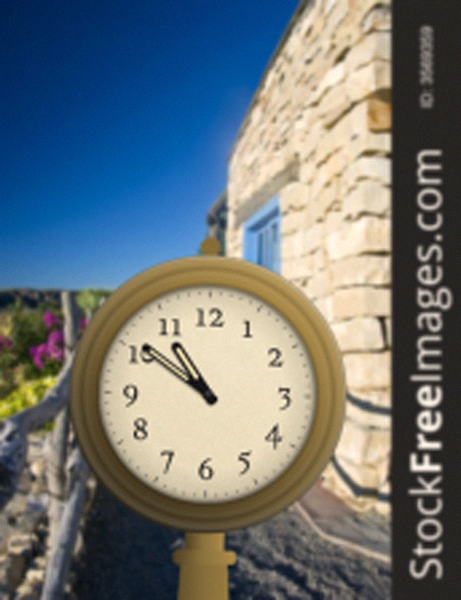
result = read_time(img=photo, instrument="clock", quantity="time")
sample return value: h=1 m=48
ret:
h=10 m=51
